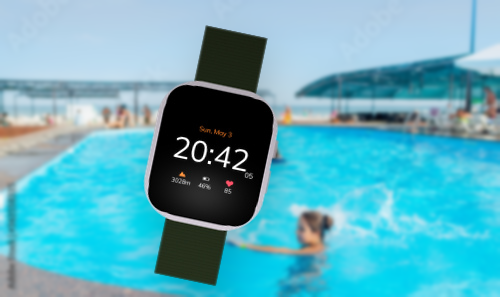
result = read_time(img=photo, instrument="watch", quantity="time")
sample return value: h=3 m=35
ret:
h=20 m=42
